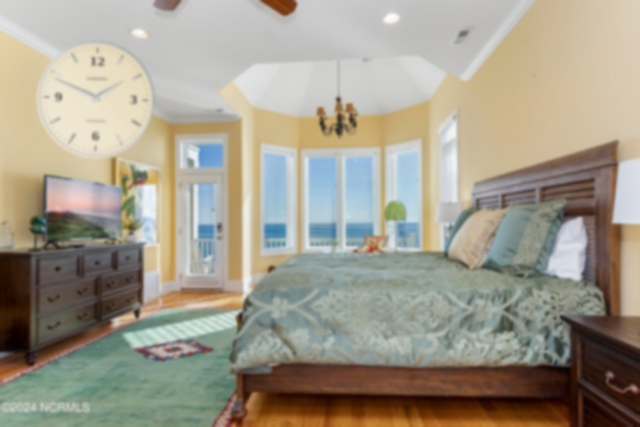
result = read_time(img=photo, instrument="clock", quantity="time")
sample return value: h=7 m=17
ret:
h=1 m=49
